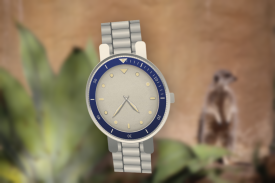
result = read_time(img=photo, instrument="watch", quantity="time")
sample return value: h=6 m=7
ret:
h=4 m=37
